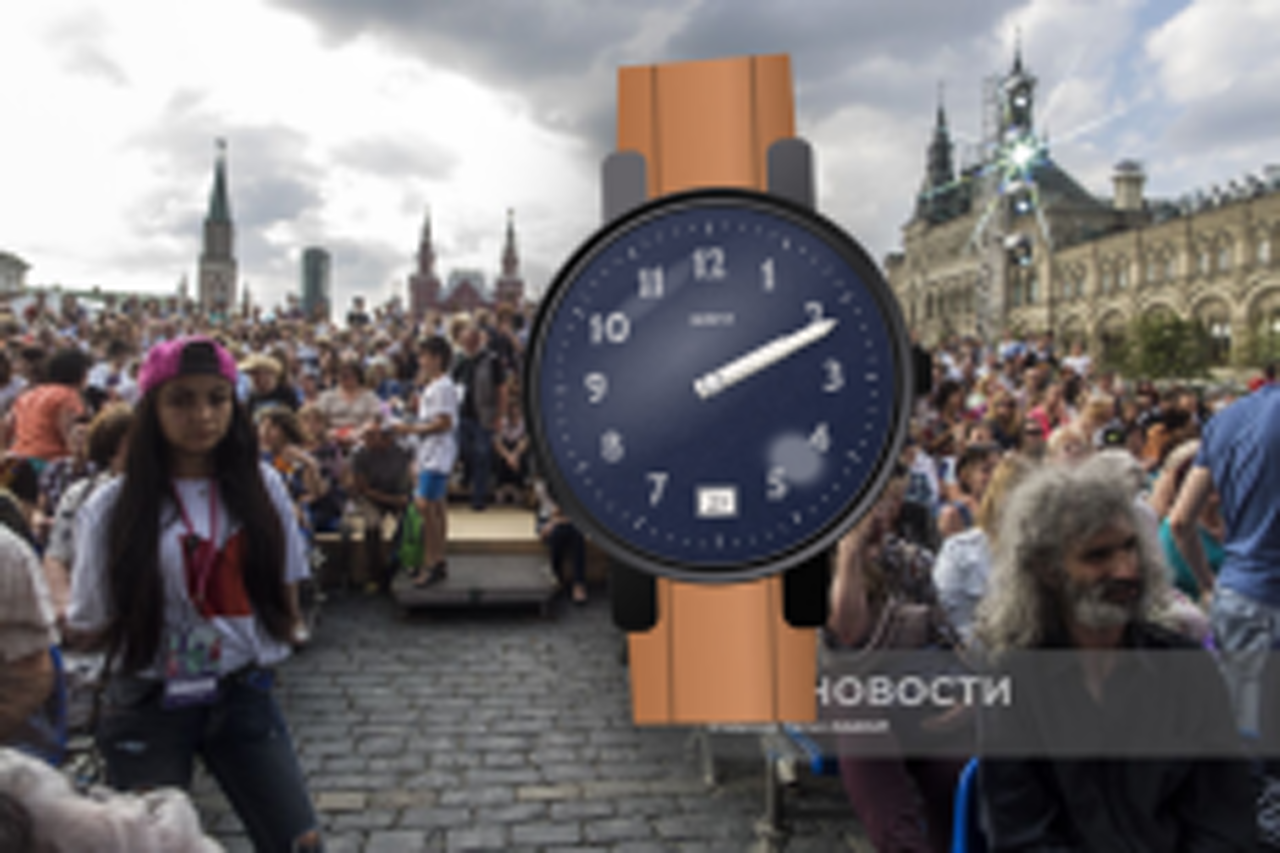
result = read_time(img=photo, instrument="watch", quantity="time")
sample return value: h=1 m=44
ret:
h=2 m=11
